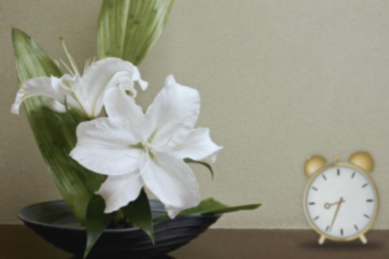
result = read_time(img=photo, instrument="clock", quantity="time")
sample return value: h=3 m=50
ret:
h=8 m=34
